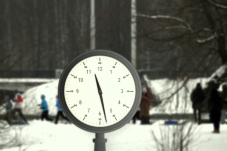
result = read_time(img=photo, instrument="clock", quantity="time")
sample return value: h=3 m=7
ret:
h=11 m=28
